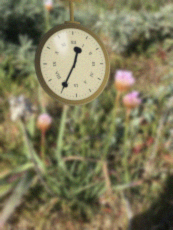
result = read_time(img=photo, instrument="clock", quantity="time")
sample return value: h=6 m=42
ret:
h=12 m=35
